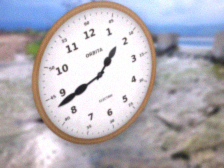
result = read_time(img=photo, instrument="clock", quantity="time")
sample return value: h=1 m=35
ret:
h=1 m=43
